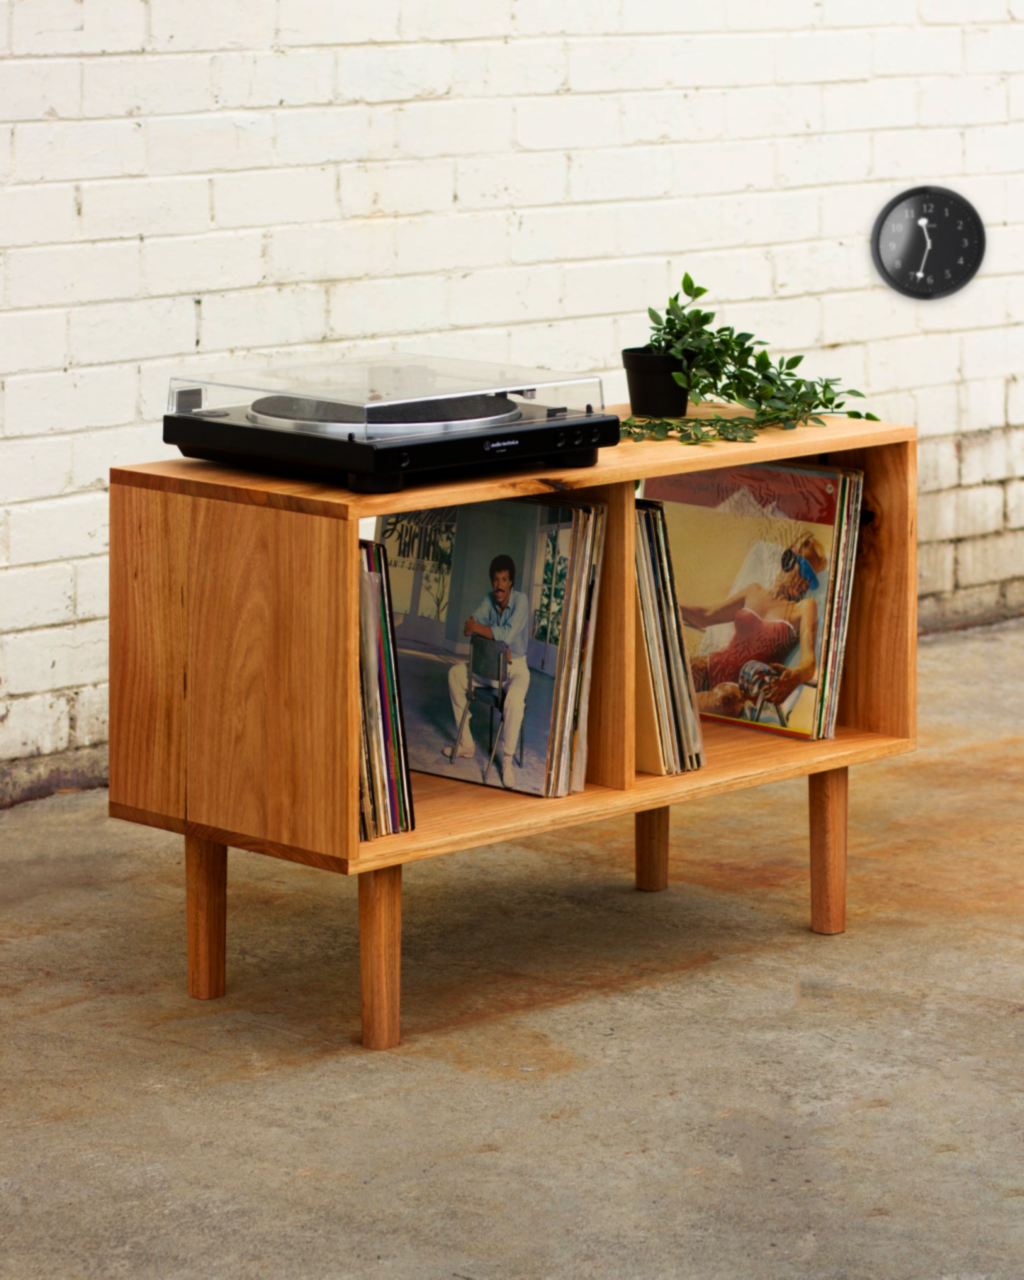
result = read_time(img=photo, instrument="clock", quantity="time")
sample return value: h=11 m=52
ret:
h=11 m=33
